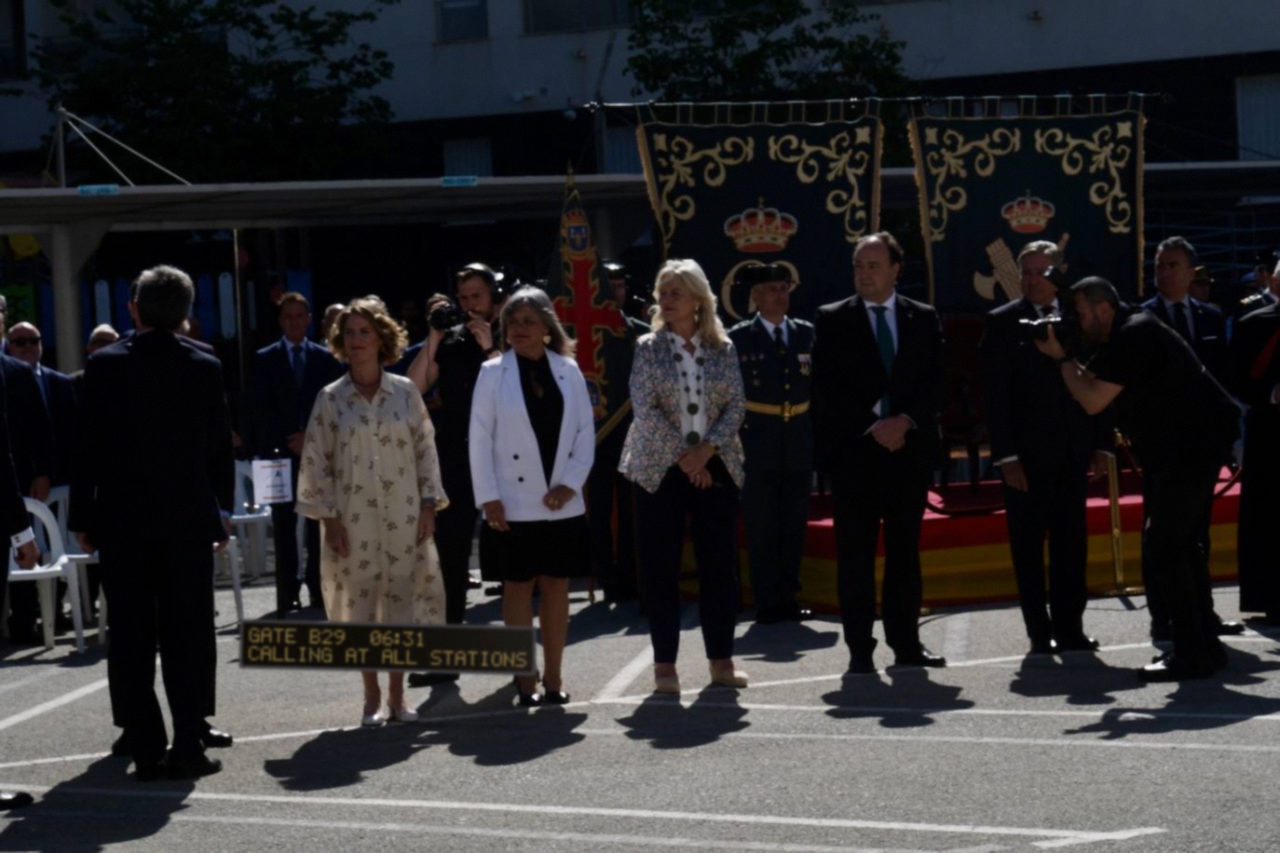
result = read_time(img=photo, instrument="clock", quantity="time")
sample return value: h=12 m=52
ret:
h=6 m=31
